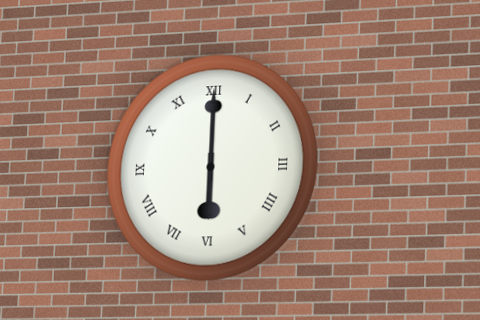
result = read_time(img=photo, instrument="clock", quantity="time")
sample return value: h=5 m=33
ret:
h=6 m=0
